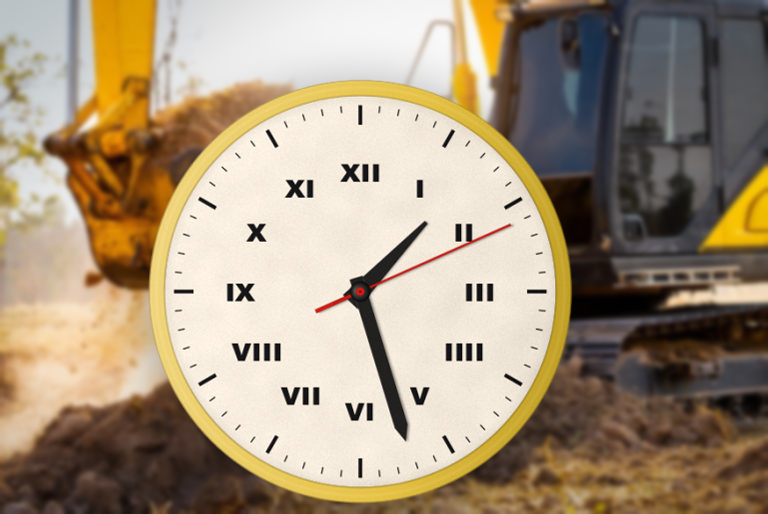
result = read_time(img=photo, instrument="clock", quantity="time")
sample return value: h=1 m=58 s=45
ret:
h=1 m=27 s=11
